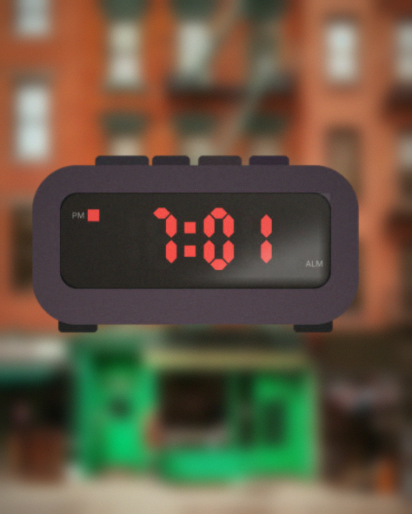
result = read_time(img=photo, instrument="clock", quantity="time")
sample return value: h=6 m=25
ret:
h=7 m=1
